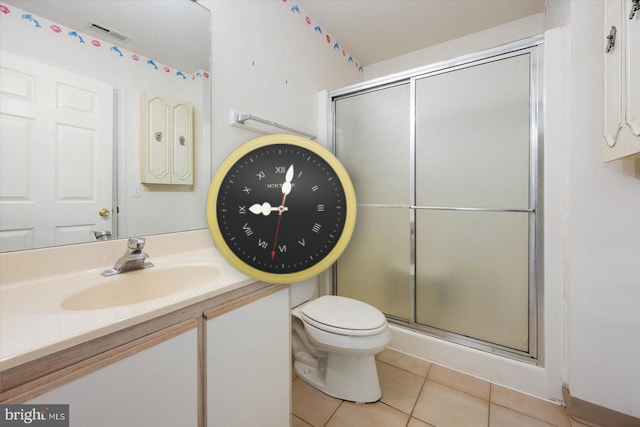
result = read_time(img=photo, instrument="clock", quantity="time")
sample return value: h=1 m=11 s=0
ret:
h=9 m=2 s=32
